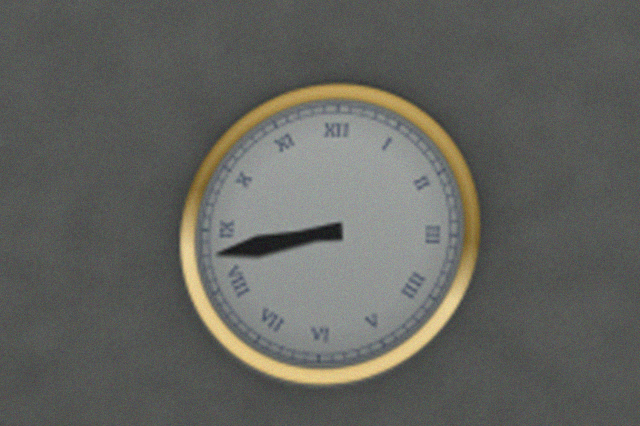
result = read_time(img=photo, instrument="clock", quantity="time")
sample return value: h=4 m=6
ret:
h=8 m=43
